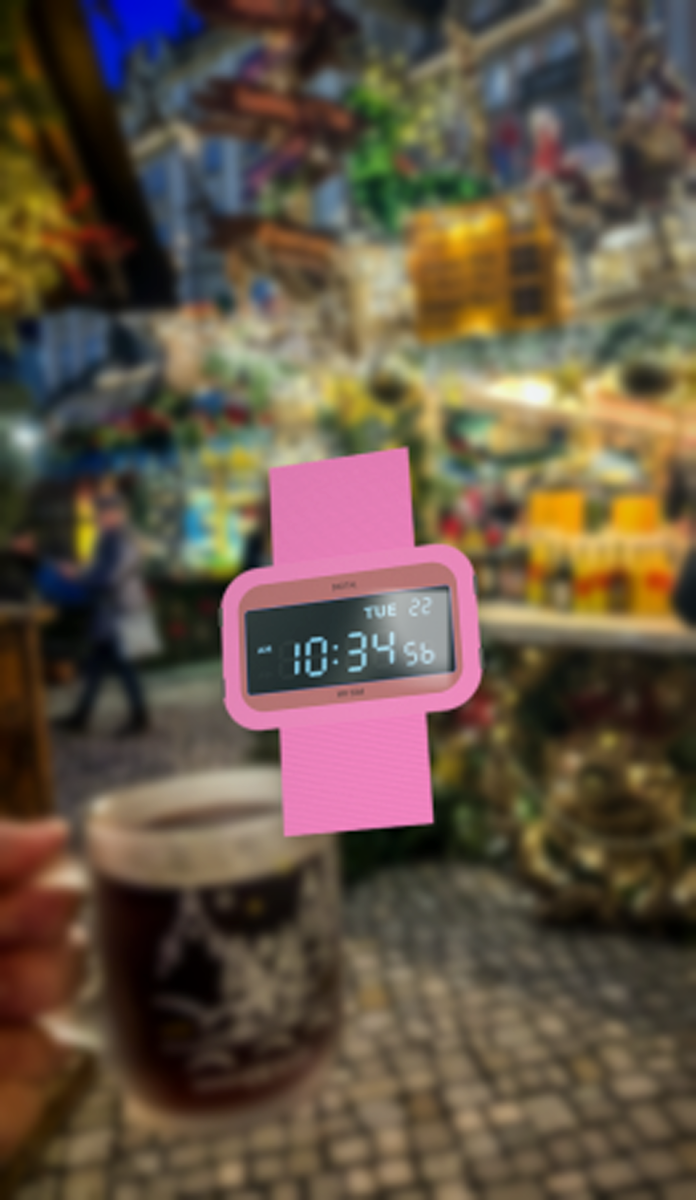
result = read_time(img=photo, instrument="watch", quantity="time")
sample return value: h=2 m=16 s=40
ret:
h=10 m=34 s=56
